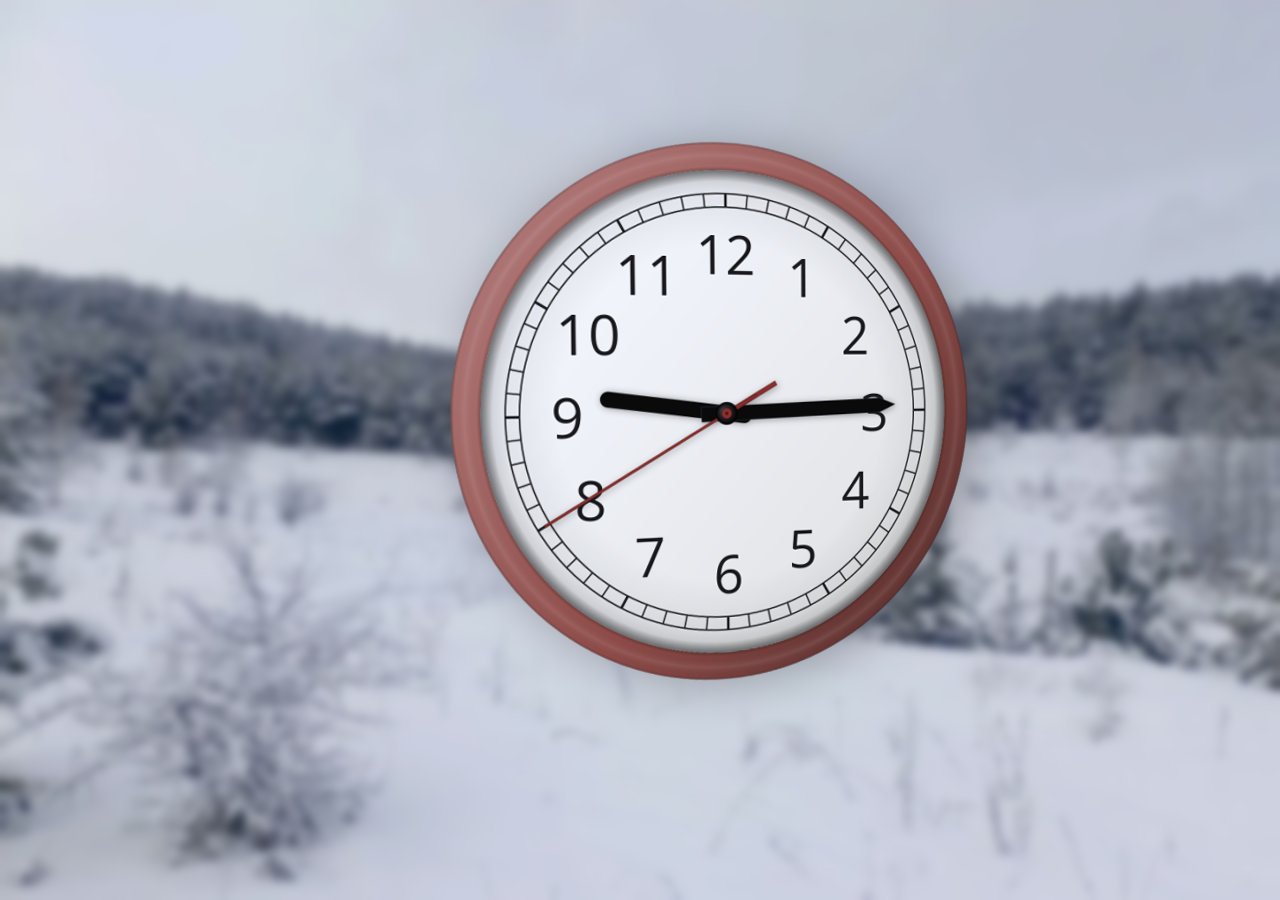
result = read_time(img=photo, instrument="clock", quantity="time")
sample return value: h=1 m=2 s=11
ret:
h=9 m=14 s=40
